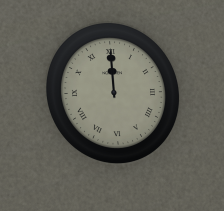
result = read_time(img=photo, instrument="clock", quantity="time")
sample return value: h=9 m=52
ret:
h=12 m=0
